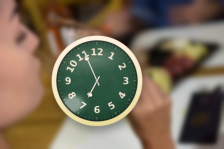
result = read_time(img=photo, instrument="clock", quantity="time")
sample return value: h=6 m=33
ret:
h=6 m=56
